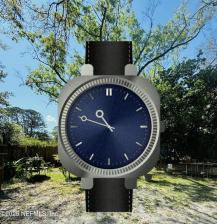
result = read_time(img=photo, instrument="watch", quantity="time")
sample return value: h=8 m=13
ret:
h=10 m=48
